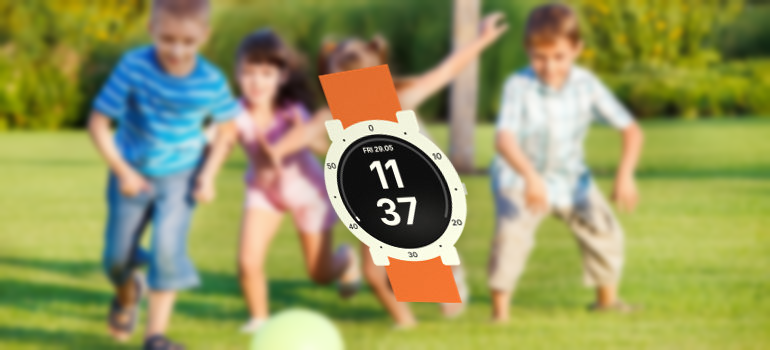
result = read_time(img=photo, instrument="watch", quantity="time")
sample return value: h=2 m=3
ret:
h=11 m=37
